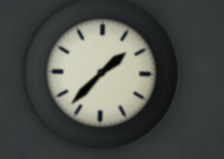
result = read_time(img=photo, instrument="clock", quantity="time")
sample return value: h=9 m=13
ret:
h=1 m=37
